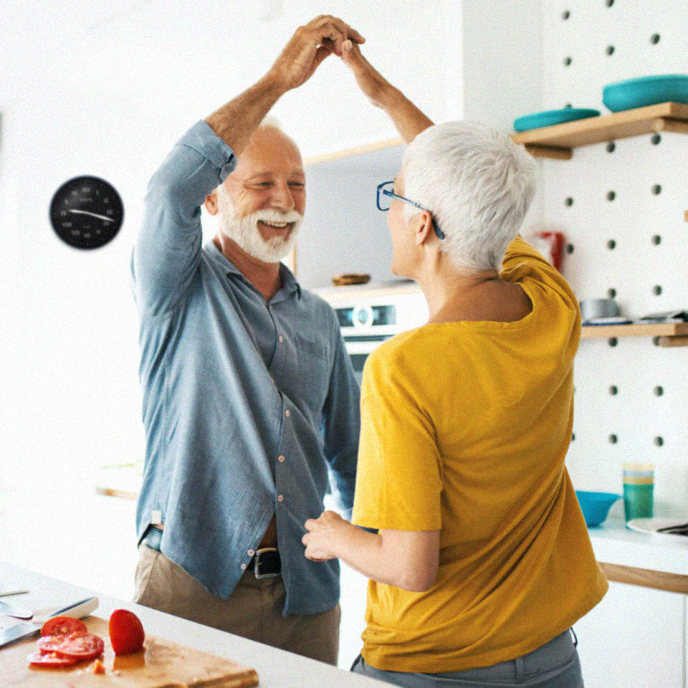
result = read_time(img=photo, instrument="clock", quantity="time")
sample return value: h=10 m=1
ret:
h=9 m=18
